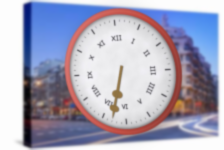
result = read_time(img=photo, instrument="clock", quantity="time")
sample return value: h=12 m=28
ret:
h=6 m=33
